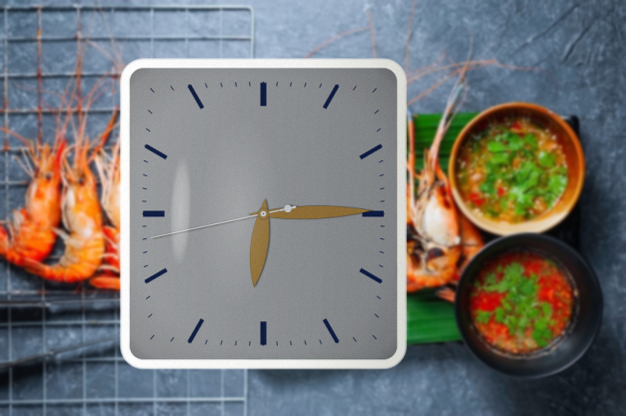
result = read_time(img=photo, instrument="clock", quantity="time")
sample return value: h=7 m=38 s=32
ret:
h=6 m=14 s=43
